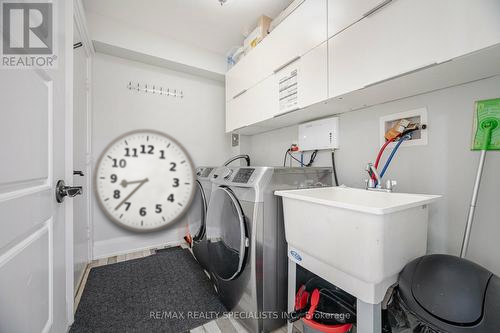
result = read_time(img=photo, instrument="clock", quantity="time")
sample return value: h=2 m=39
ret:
h=8 m=37
